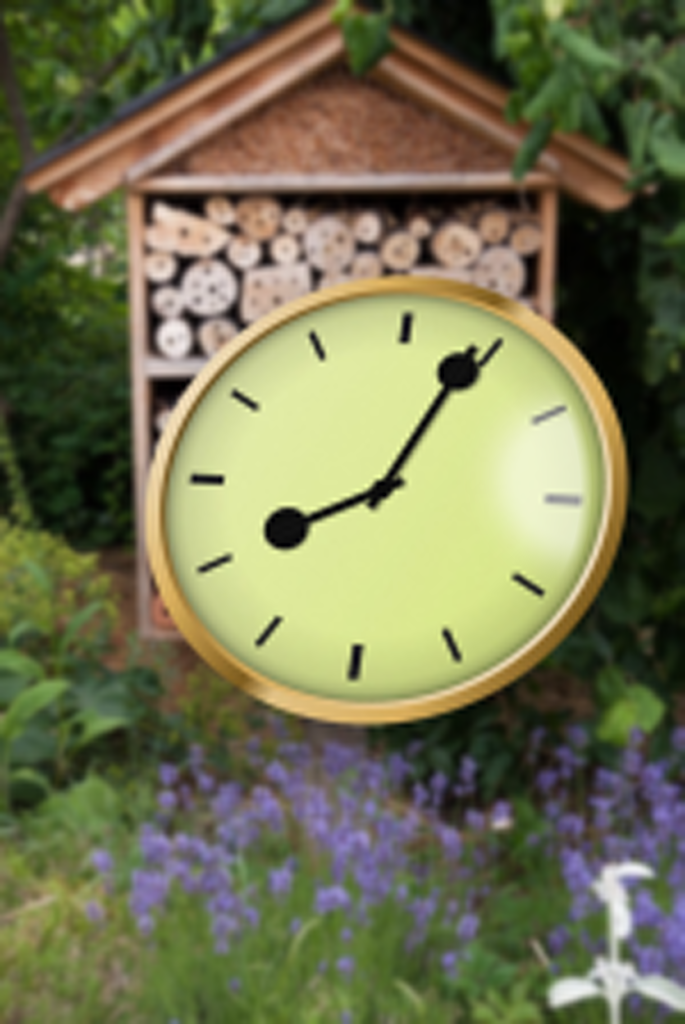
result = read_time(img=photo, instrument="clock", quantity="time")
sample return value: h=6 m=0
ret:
h=8 m=4
